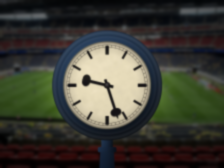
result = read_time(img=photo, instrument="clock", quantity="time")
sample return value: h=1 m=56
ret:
h=9 m=27
